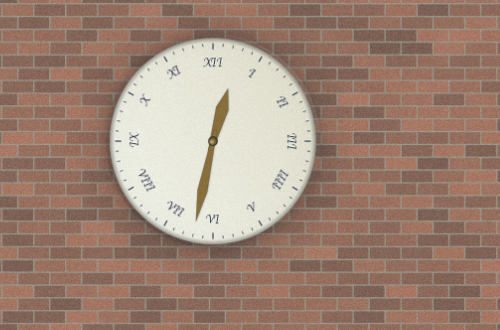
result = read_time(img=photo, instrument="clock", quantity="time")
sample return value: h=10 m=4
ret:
h=12 m=32
